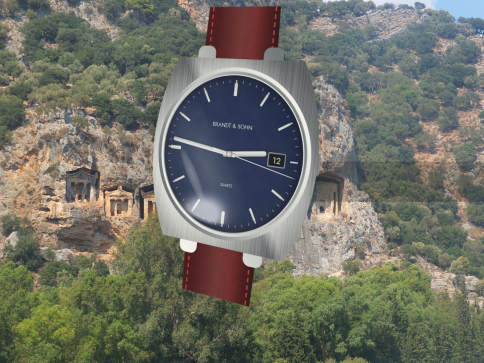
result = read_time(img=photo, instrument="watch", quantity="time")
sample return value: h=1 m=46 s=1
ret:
h=2 m=46 s=17
